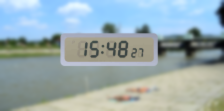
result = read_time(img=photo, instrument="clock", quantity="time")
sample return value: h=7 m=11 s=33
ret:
h=15 m=48 s=27
